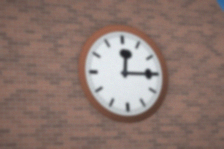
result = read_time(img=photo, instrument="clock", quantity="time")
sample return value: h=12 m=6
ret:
h=12 m=15
